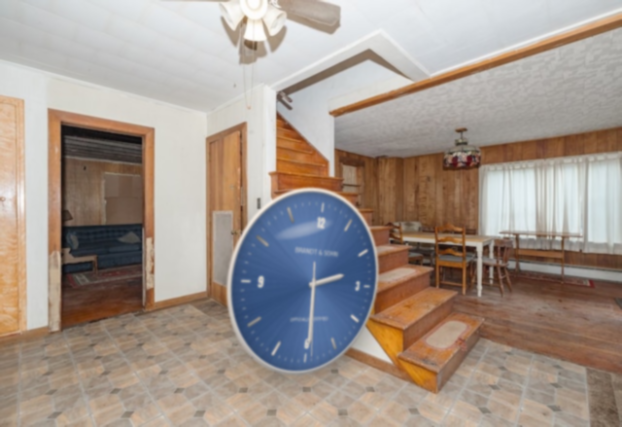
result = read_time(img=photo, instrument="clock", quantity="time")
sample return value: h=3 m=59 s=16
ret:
h=2 m=29 s=29
